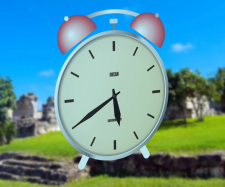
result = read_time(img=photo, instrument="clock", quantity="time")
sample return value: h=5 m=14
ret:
h=5 m=40
